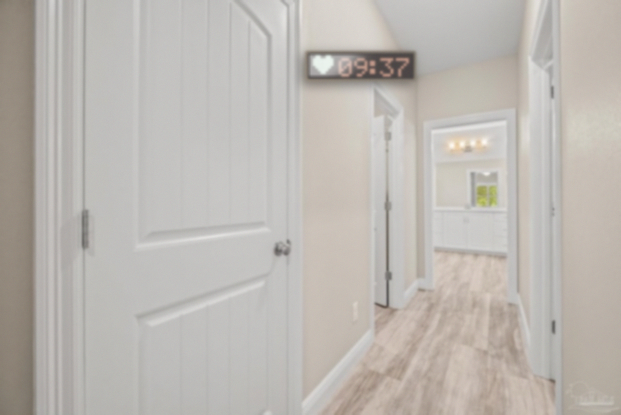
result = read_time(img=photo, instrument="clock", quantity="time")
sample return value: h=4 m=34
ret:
h=9 m=37
